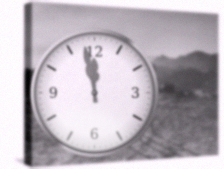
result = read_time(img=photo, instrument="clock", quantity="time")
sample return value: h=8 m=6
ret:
h=11 m=58
